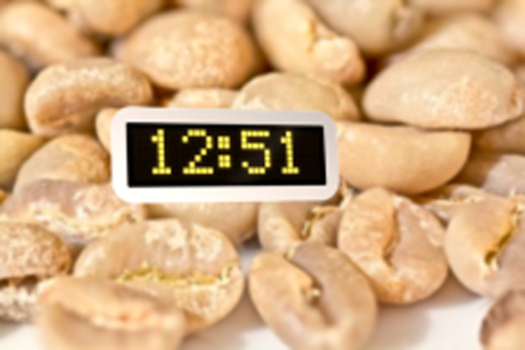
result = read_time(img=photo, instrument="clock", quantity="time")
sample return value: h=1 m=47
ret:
h=12 m=51
